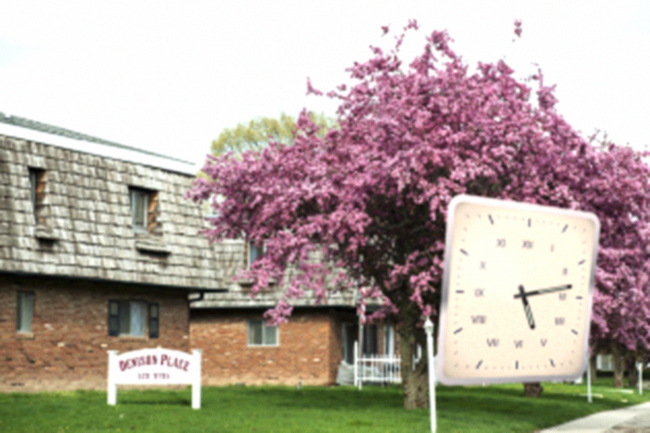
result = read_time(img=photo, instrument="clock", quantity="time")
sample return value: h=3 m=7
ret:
h=5 m=13
